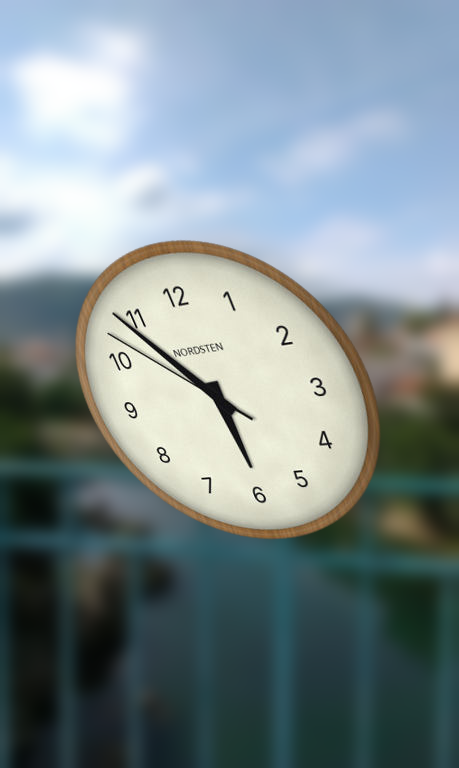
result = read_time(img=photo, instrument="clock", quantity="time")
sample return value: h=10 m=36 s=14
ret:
h=5 m=53 s=52
